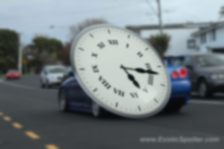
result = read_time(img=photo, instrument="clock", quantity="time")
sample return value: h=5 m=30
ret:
h=5 m=17
